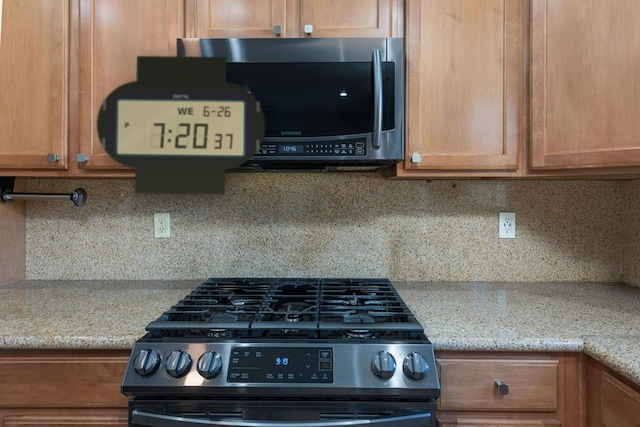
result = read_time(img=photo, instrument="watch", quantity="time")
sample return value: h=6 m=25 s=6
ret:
h=7 m=20 s=37
